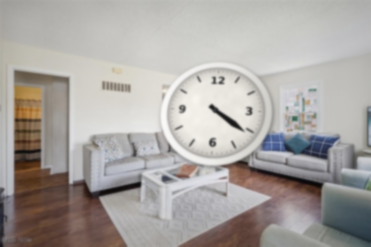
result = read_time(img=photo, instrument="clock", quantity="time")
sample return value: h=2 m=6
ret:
h=4 m=21
